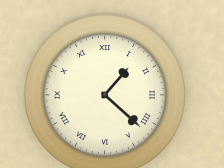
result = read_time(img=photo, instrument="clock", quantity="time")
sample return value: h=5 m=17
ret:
h=1 m=22
